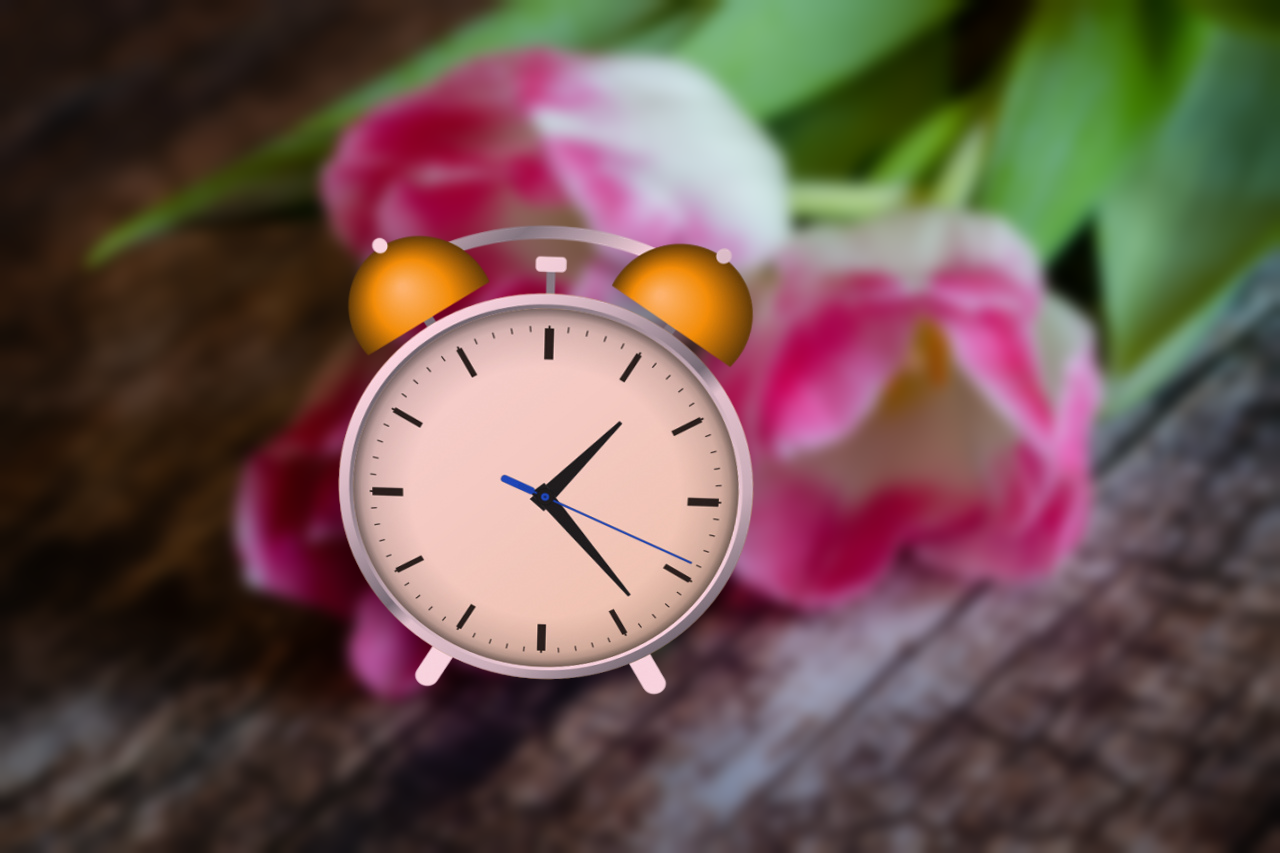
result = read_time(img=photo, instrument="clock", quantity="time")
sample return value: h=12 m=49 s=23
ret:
h=1 m=23 s=19
